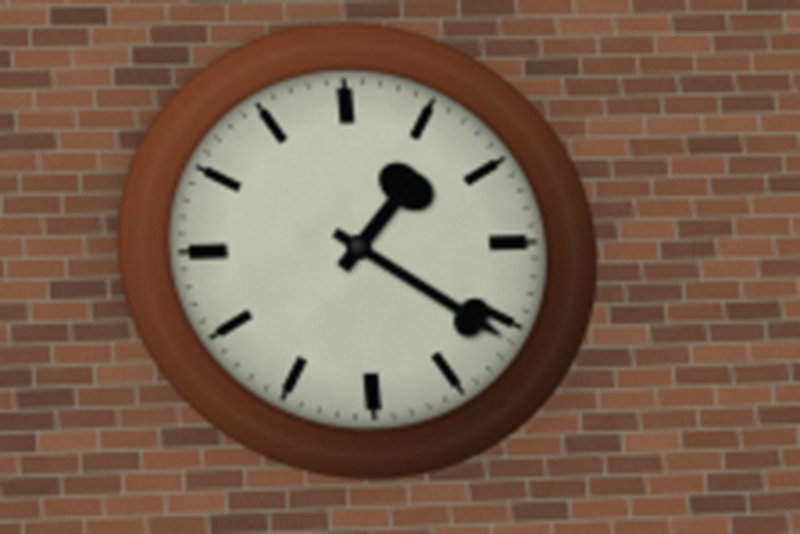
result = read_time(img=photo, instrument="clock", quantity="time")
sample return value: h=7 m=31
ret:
h=1 m=21
